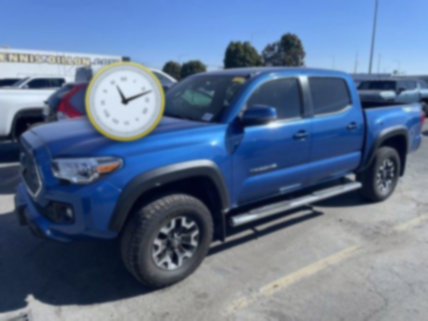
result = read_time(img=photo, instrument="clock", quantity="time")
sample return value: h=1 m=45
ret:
h=11 m=12
